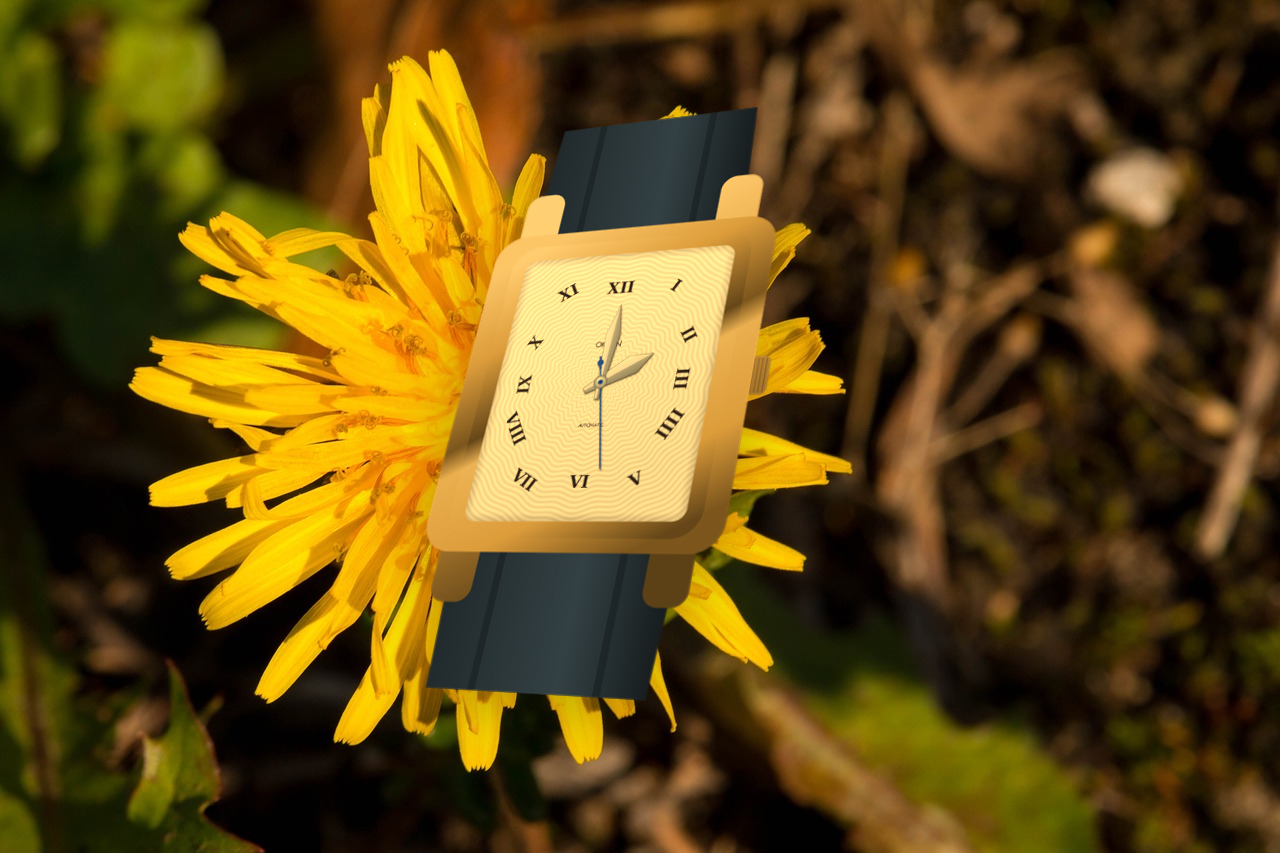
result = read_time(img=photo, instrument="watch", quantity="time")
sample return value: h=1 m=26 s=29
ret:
h=2 m=0 s=28
